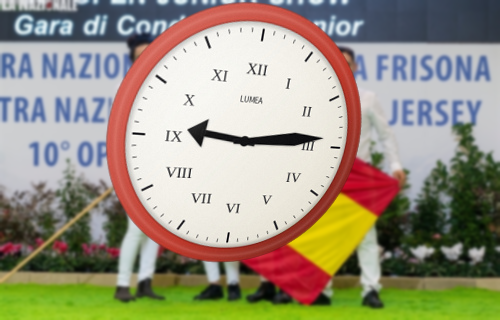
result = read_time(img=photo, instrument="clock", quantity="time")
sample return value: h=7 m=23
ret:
h=9 m=14
